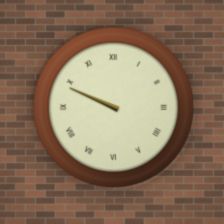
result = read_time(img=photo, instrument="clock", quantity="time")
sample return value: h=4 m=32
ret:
h=9 m=49
